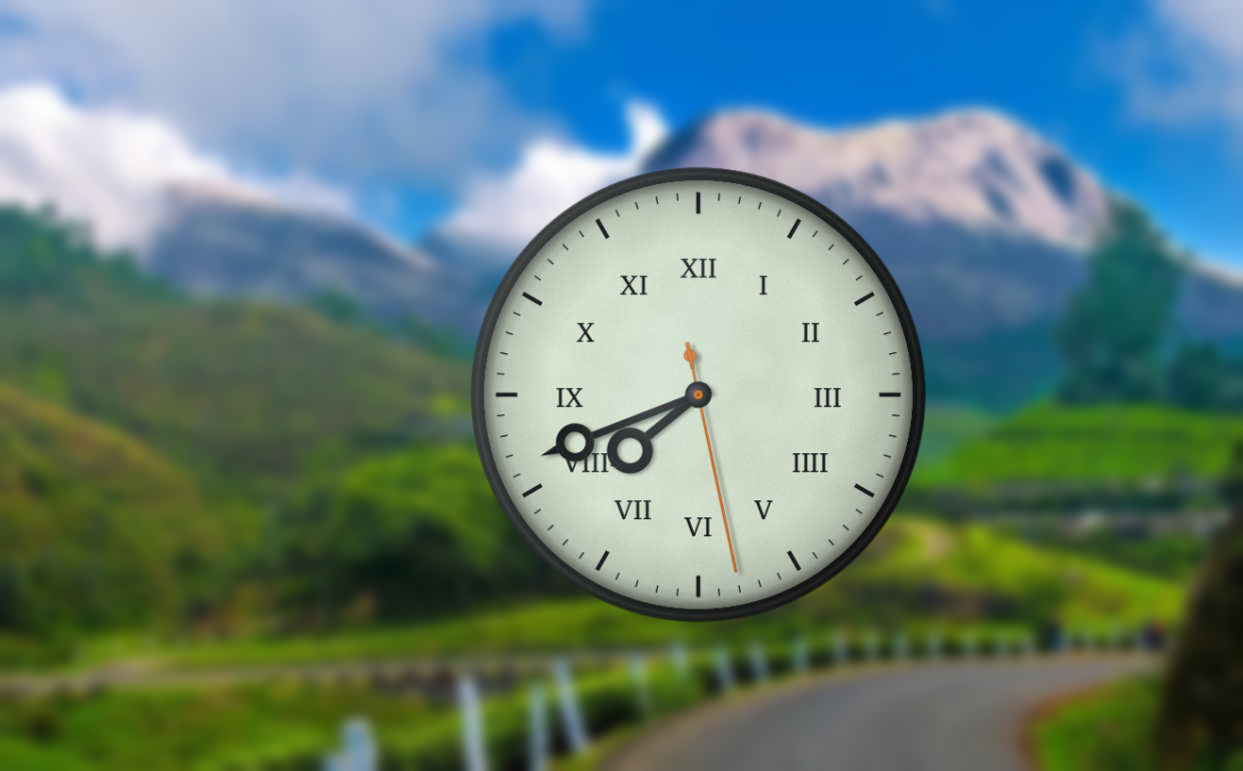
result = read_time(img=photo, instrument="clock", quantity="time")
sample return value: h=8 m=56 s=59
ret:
h=7 m=41 s=28
